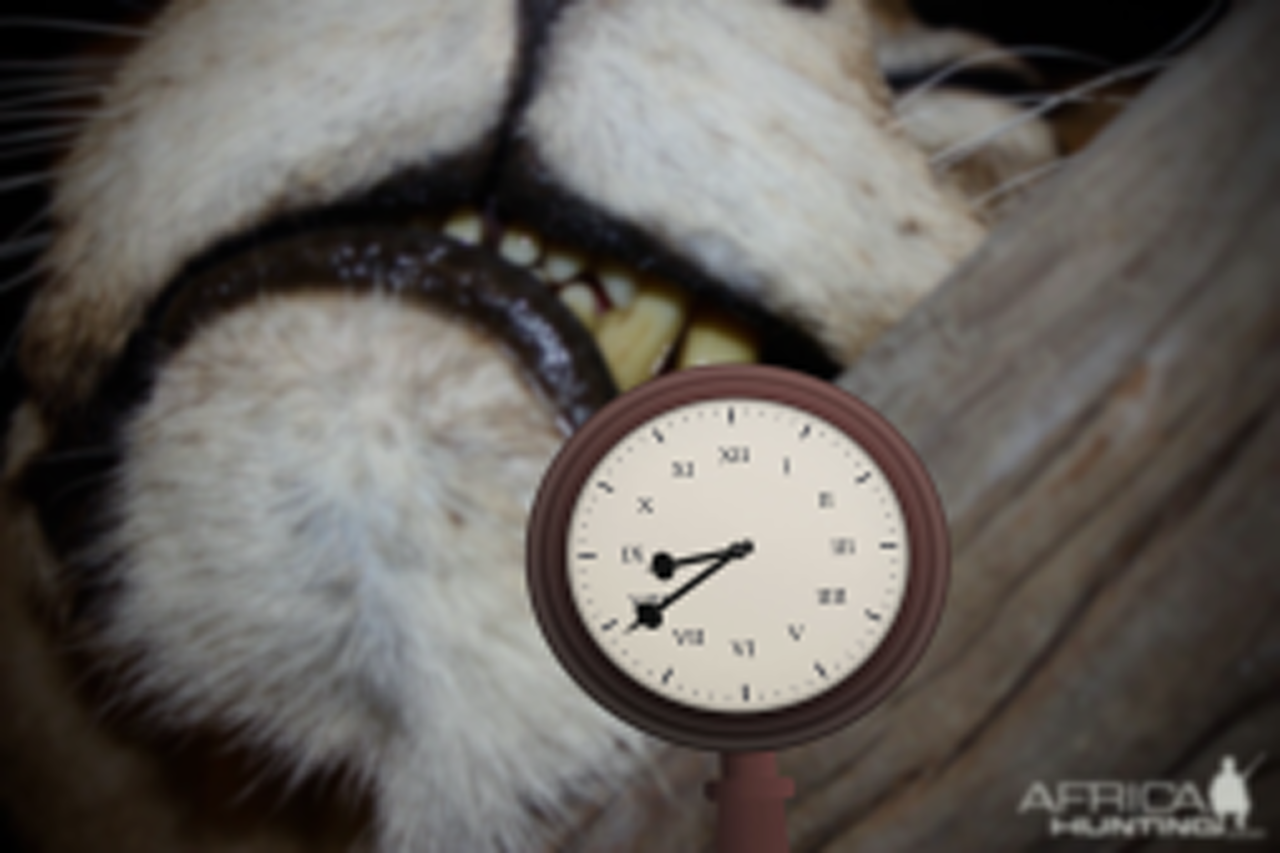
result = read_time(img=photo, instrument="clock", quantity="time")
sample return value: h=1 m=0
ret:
h=8 m=39
